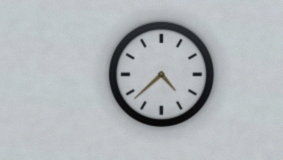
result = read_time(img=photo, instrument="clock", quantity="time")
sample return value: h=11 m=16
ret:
h=4 m=38
